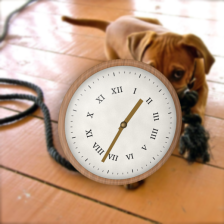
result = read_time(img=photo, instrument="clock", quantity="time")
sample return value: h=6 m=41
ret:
h=1 m=37
